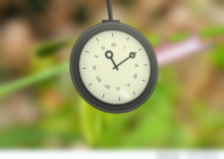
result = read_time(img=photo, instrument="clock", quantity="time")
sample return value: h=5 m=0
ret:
h=11 m=10
